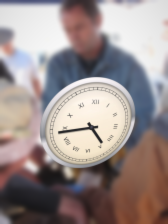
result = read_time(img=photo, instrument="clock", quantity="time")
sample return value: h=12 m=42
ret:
h=4 m=44
